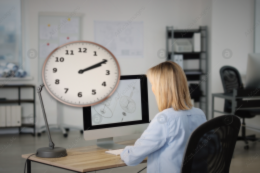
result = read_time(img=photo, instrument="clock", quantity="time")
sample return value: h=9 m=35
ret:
h=2 m=10
